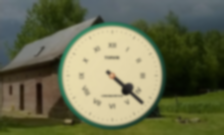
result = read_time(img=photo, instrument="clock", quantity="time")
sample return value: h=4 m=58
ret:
h=4 m=22
